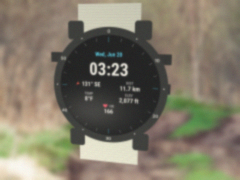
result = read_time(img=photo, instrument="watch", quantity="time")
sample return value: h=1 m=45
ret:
h=3 m=23
